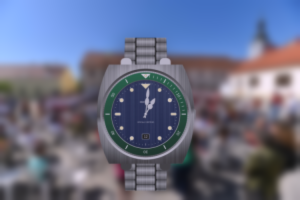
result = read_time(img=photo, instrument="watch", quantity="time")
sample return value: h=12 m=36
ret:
h=1 m=1
